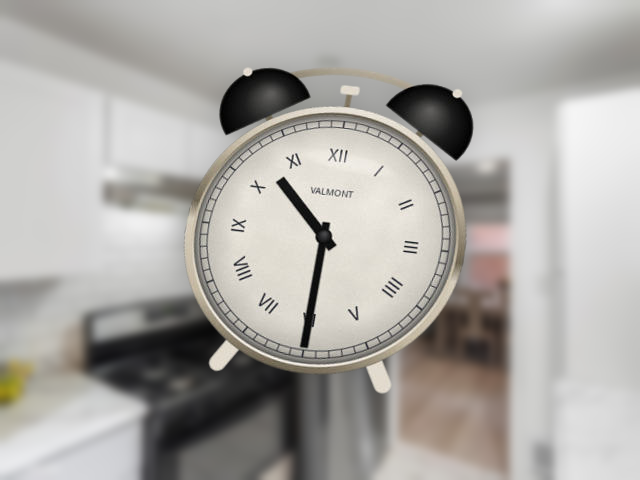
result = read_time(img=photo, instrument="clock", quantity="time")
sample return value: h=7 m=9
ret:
h=10 m=30
